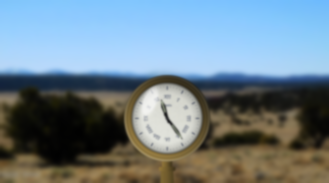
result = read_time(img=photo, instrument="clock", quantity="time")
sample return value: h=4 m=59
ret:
h=11 m=24
